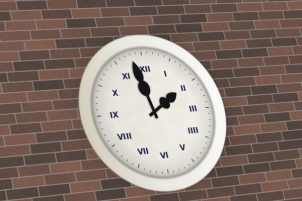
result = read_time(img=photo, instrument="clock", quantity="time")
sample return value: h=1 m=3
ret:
h=1 m=58
